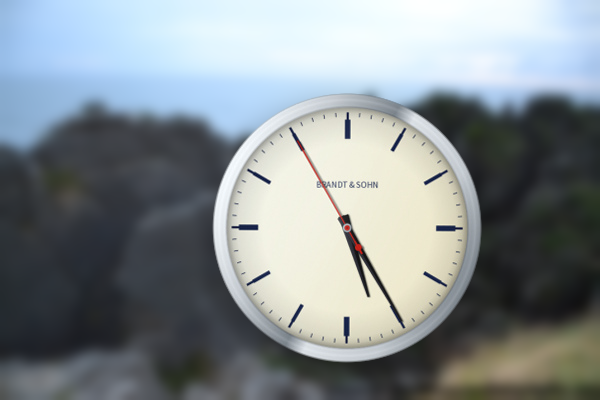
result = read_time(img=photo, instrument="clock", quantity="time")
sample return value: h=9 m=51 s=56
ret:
h=5 m=24 s=55
